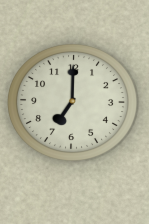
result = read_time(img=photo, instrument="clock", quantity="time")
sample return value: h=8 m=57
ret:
h=7 m=0
